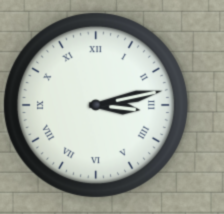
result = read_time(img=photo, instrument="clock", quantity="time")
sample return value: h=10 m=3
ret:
h=3 m=13
